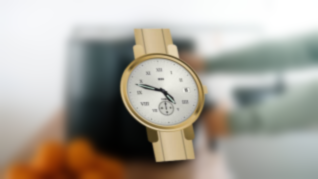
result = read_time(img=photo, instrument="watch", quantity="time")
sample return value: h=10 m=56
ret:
h=4 m=48
